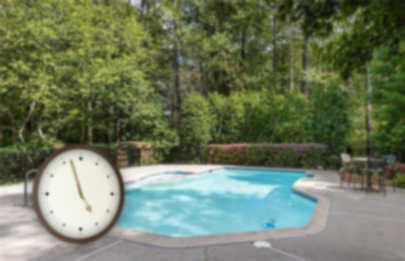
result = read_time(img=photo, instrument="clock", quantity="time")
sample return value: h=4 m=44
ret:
h=4 m=57
